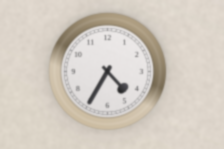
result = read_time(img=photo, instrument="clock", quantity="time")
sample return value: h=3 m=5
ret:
h=4 m=35
